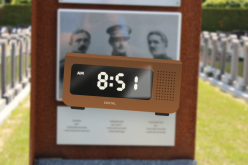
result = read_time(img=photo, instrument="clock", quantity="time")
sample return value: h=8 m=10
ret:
h=8 m=51
